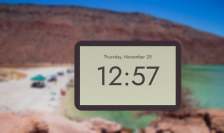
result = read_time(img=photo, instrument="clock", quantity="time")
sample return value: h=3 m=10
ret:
h=12 m=57
